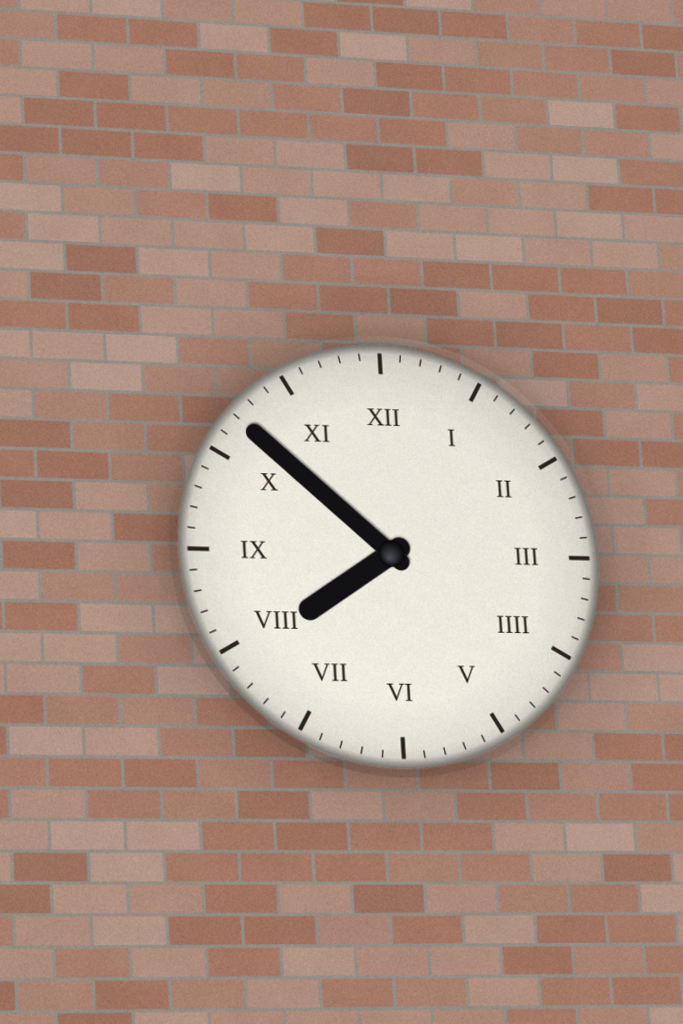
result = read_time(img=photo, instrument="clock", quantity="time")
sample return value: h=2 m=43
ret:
h=7 m=52
